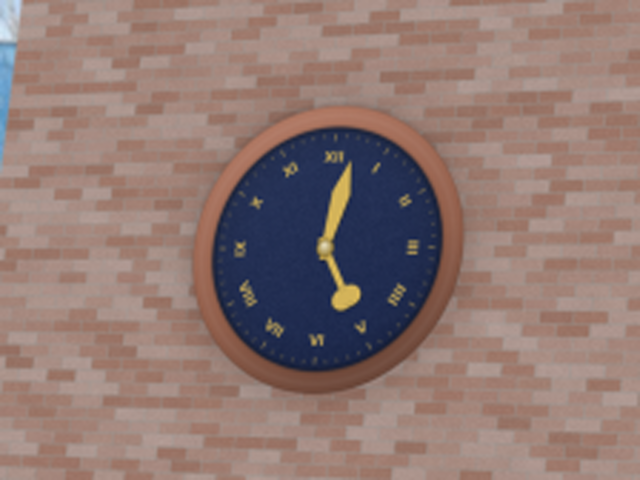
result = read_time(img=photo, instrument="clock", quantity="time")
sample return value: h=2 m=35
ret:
h=5 m=2
